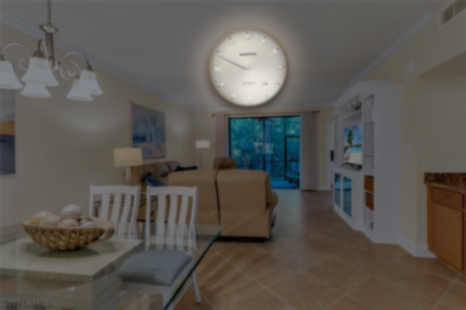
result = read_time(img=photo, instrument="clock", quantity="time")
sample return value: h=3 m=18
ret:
h=9 m=49
